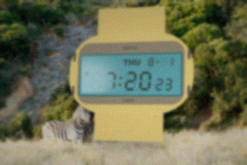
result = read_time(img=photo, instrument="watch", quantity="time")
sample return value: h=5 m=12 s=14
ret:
h=7 m=20 s=23
